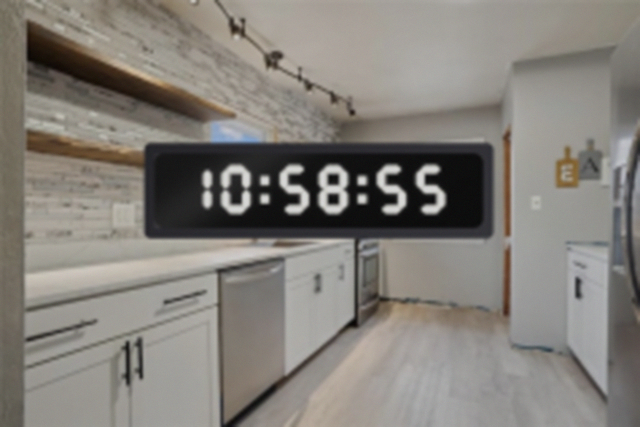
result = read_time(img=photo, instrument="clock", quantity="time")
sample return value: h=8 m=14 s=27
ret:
h=10 m=58 s=55
